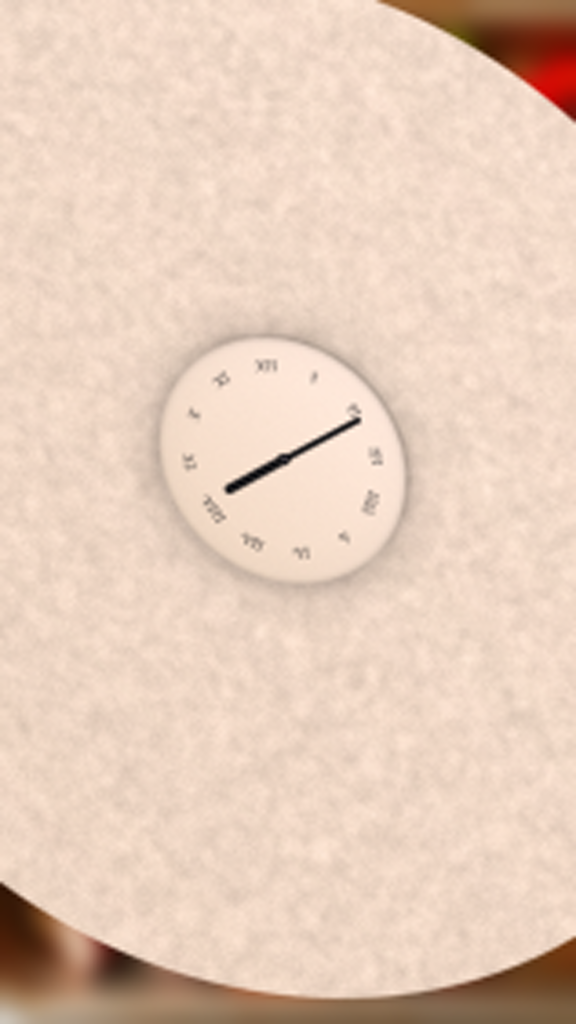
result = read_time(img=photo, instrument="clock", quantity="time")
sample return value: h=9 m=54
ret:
h=8 m=11
